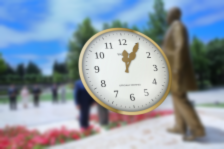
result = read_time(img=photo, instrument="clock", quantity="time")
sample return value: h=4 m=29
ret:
h=12 m=5
